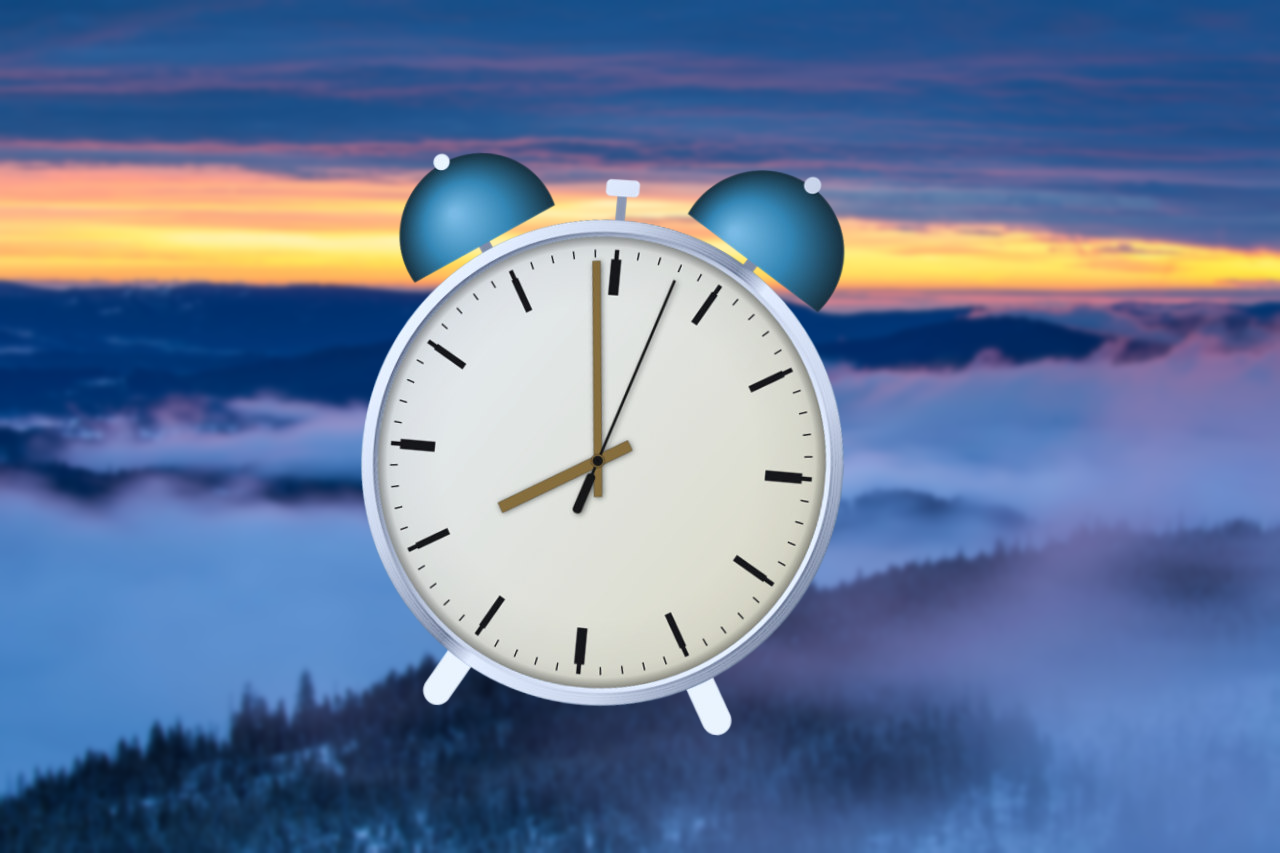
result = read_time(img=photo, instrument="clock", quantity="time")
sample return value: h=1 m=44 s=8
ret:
h=7 m=59 s=3
